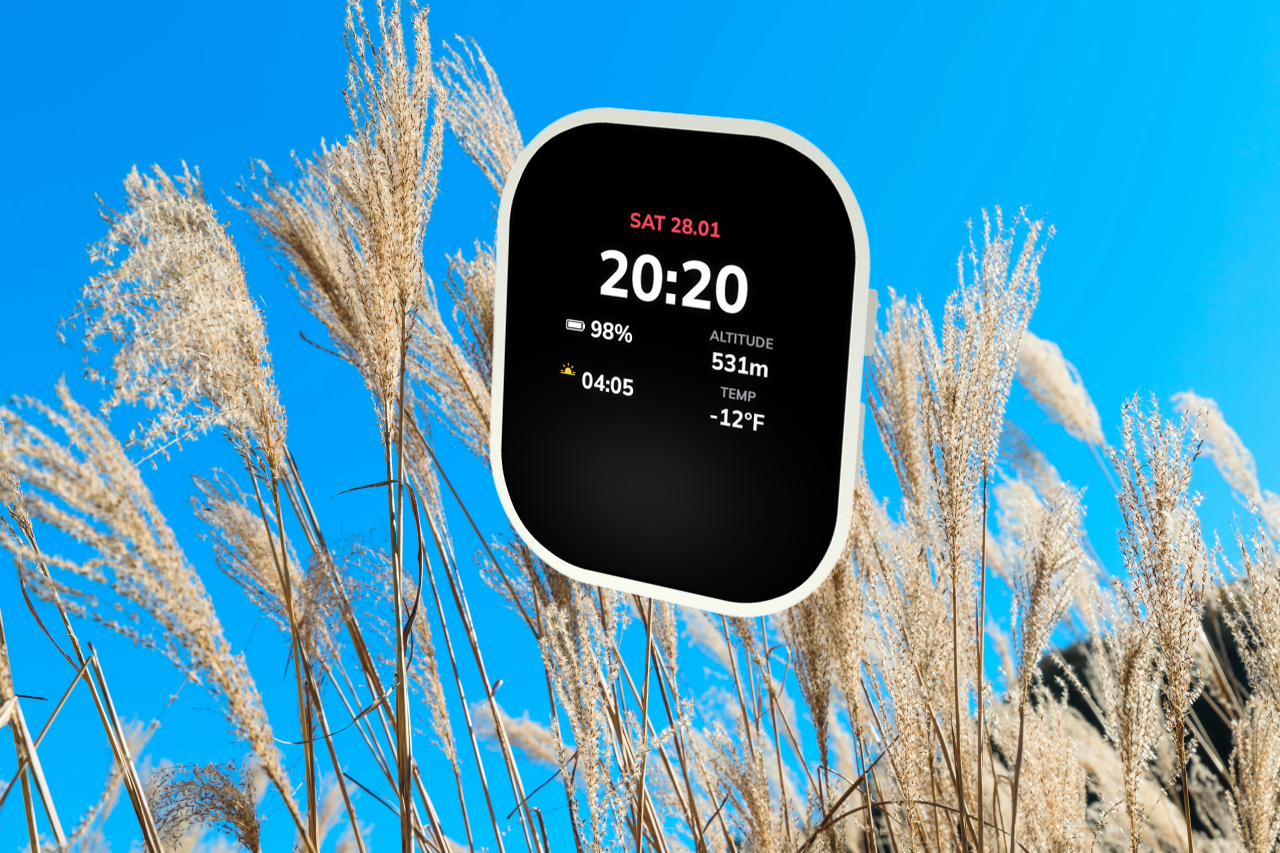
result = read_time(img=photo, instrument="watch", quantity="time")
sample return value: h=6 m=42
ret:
h=20 m=20
